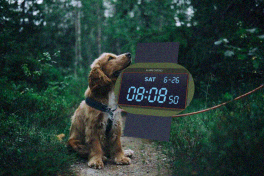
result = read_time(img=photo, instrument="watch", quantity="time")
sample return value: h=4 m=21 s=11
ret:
h=8 m=8 s=50
